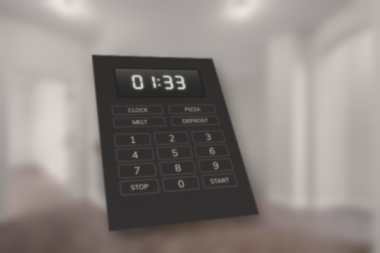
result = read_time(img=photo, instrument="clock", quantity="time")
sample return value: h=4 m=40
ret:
h=1 m=33
